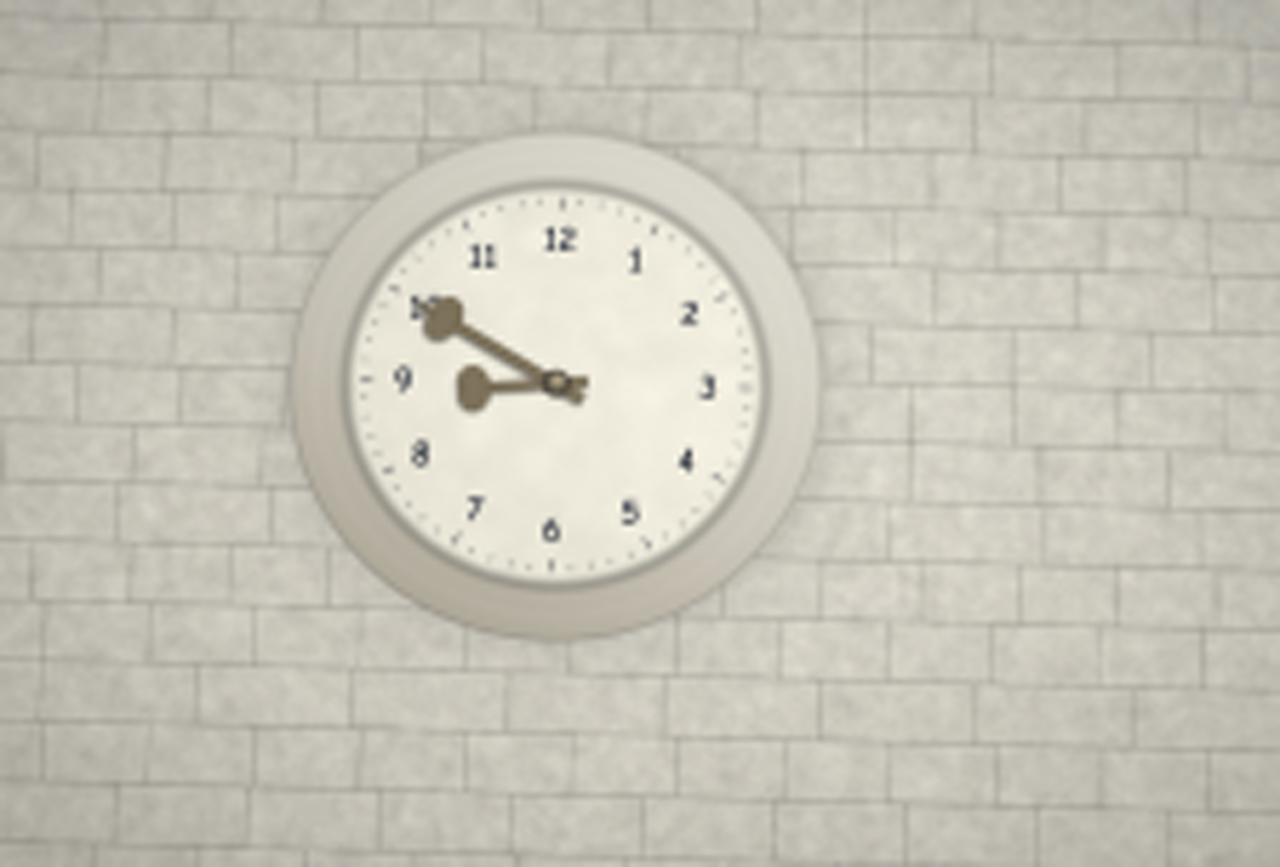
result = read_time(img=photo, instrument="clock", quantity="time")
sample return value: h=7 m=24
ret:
h=8 m=50
